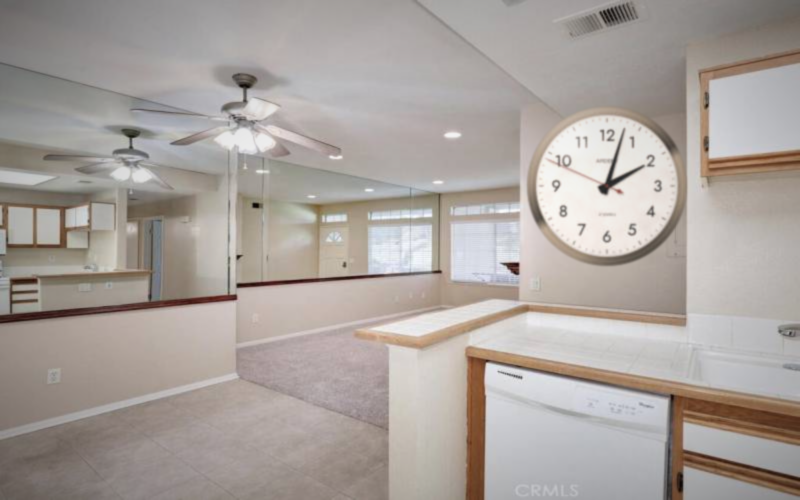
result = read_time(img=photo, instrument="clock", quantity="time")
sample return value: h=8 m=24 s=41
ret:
h=2 m=2 s=49
